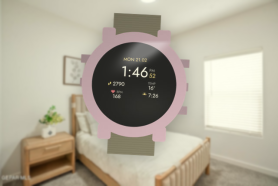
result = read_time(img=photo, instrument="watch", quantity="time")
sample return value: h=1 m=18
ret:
h=1 m=46
